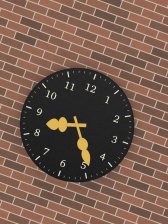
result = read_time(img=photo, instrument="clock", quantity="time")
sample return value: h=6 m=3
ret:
h=8 m=24
